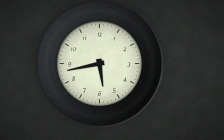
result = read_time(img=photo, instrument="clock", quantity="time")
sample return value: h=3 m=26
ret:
h=5 m=43
